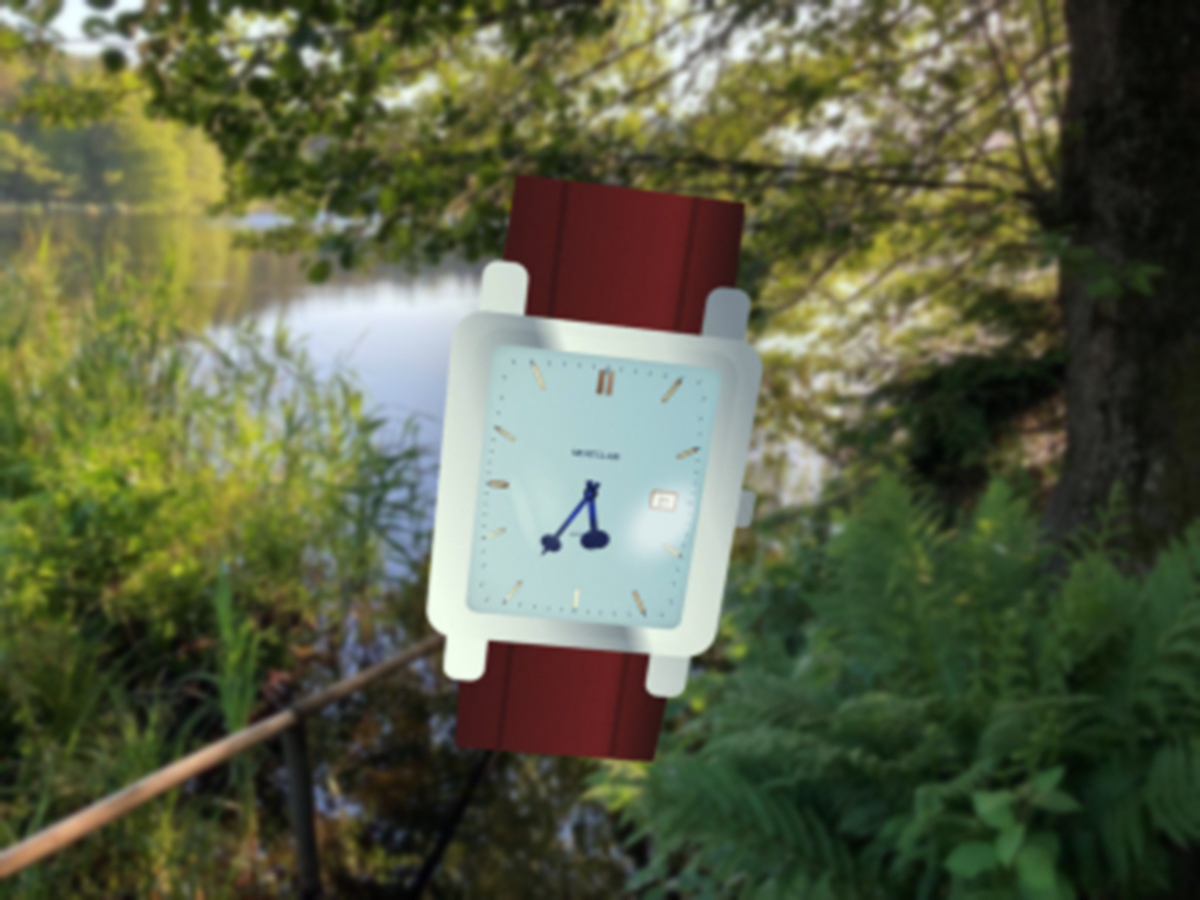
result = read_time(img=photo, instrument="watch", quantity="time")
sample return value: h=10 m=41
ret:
h=5 m=35
